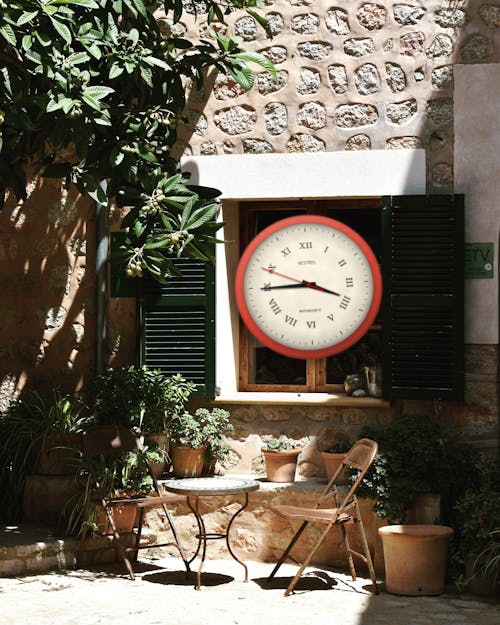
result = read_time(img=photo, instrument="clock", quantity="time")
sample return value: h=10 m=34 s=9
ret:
h=3 m=44 s=49
